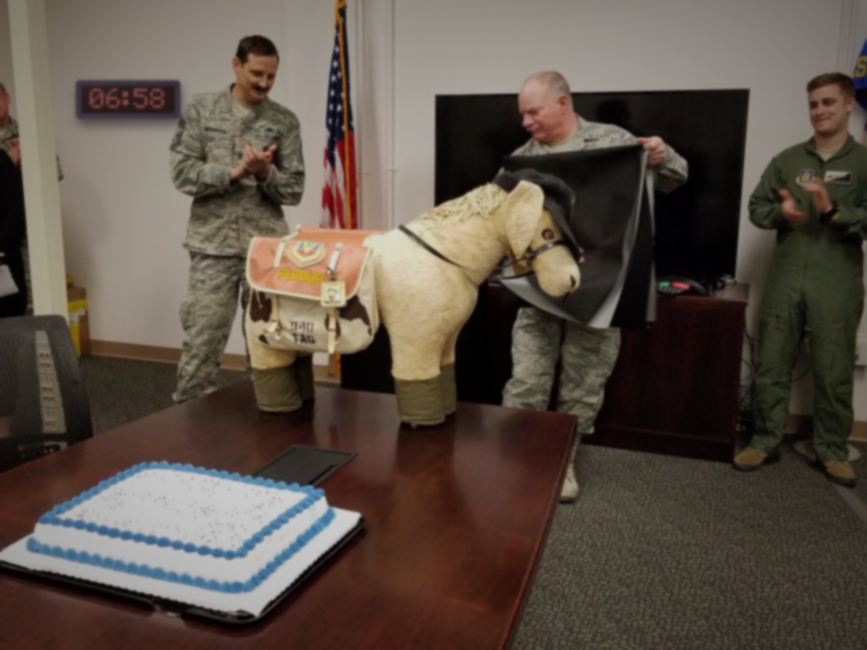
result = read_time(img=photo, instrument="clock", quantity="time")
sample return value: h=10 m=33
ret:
h=6 m=58
